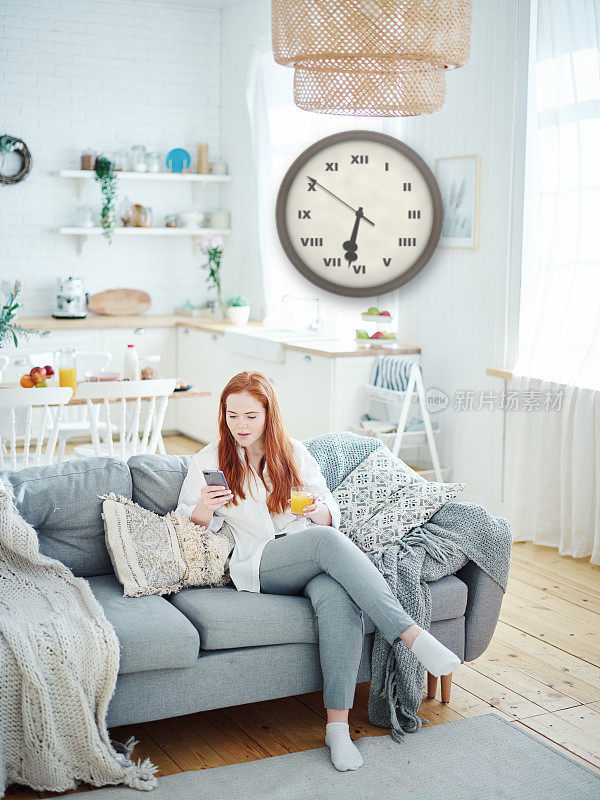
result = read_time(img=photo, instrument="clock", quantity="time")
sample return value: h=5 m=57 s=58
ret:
h=6 m=31 s=51
